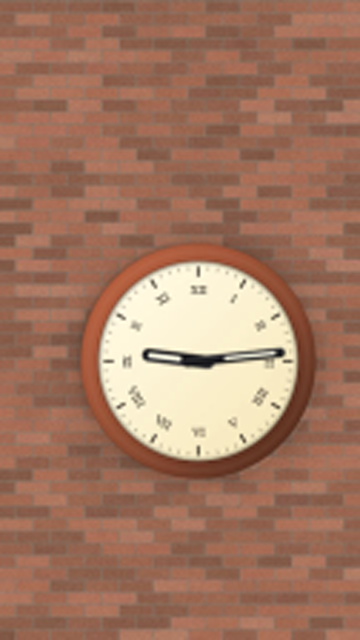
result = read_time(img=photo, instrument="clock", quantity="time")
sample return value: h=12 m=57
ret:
h=9 m=14
